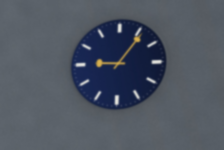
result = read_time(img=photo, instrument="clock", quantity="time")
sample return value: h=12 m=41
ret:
h=9 m=6
